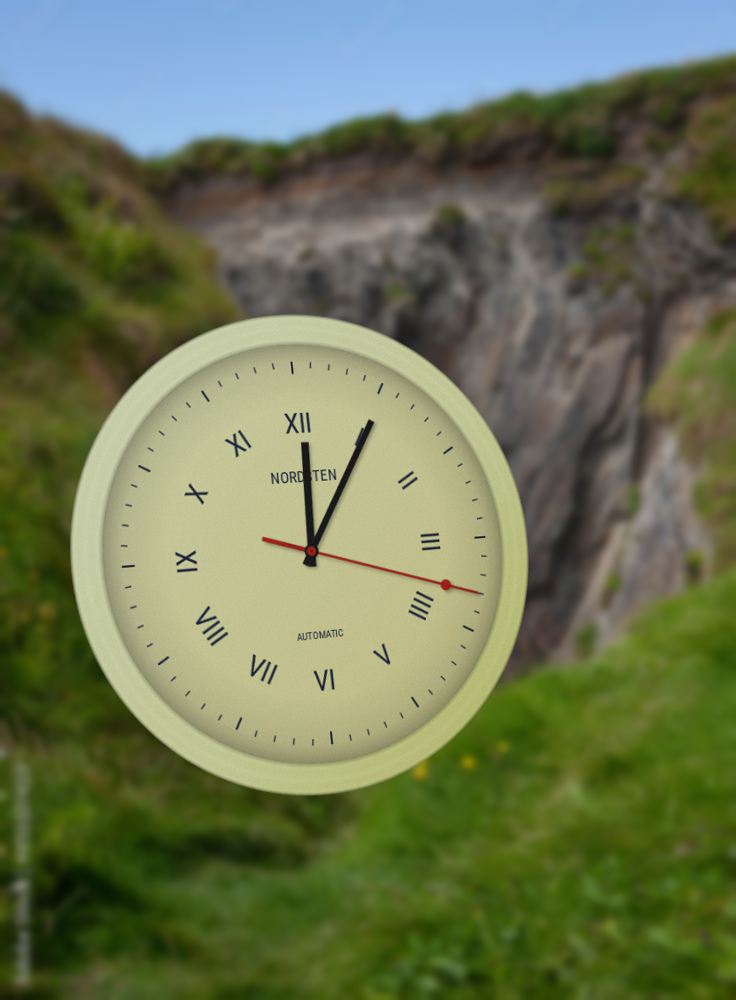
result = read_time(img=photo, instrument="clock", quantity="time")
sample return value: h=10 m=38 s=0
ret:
h=12 m=5 s=18
